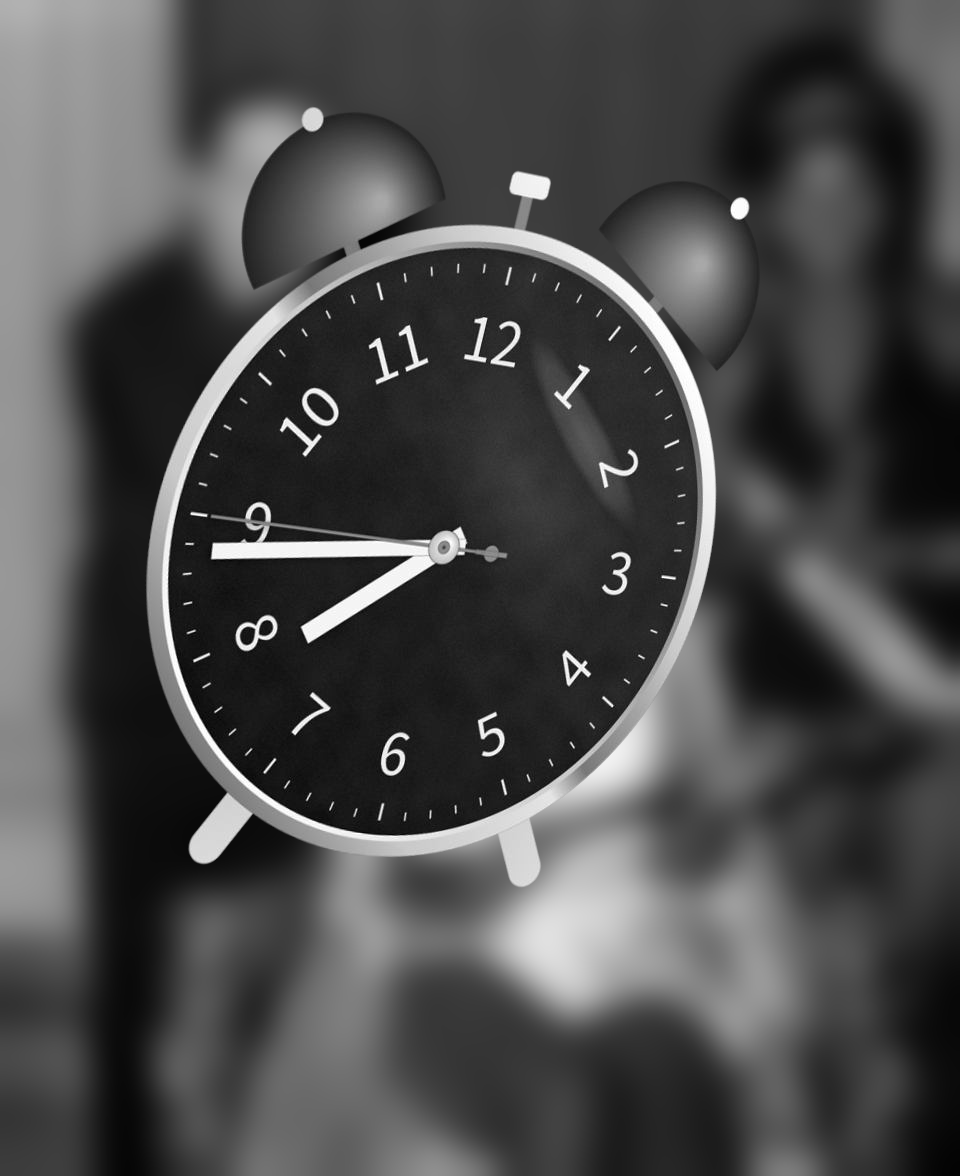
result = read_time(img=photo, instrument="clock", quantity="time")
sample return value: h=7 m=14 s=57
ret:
h=7 m=43 s=45
